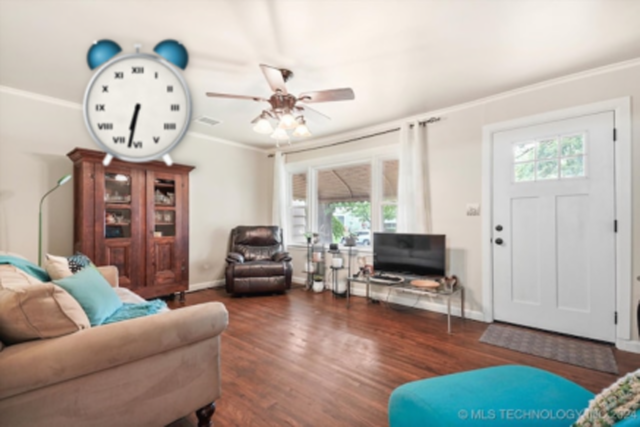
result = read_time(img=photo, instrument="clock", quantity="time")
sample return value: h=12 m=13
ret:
h=6 m=32
